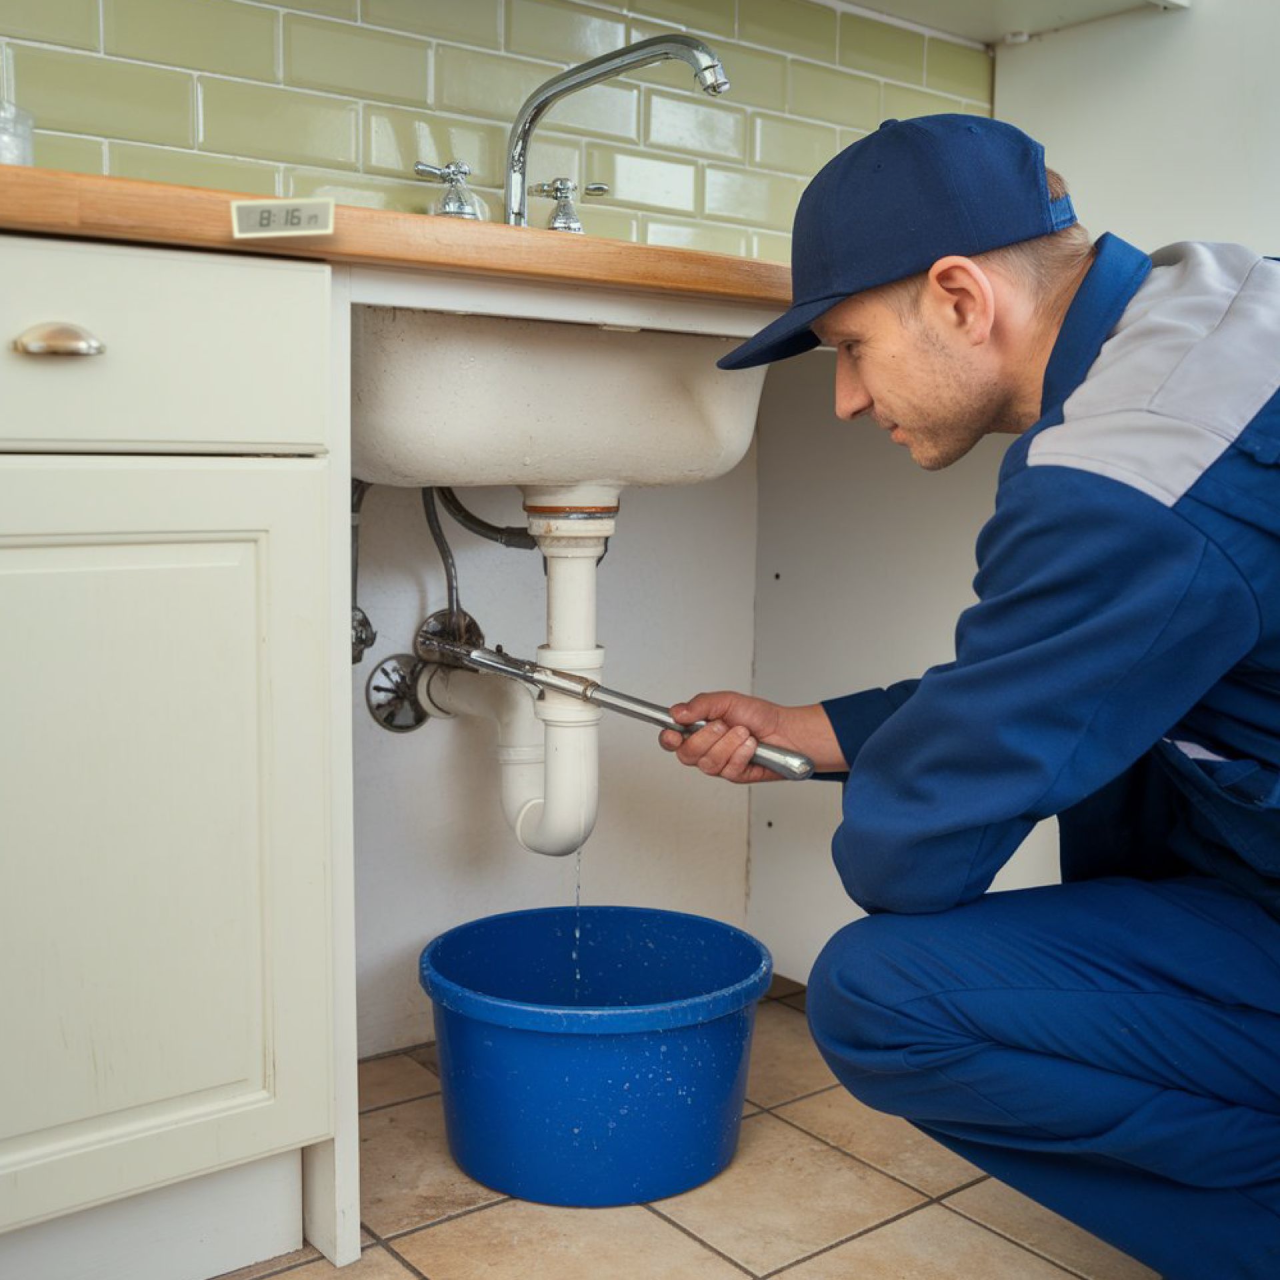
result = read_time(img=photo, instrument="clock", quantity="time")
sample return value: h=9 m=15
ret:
h=8 m=16
